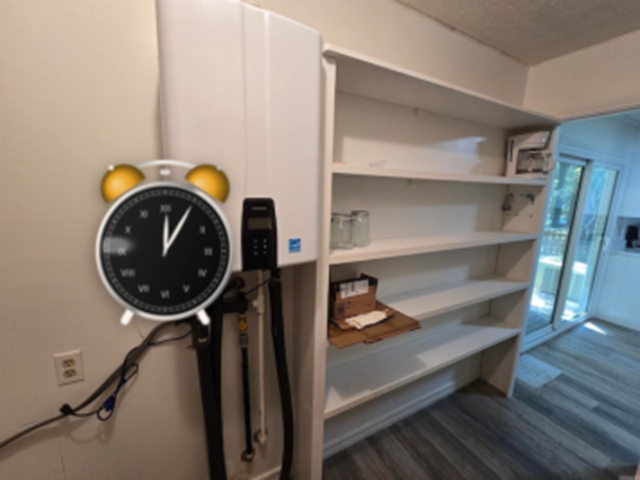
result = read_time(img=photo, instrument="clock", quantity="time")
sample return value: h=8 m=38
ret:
h=12 m=5
